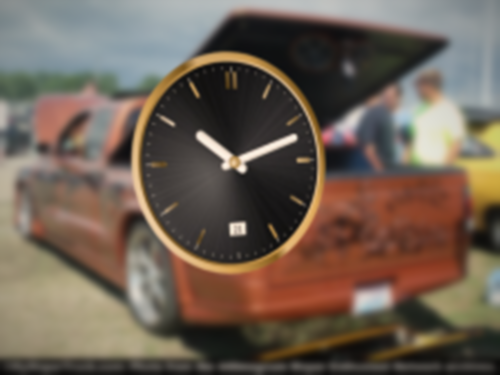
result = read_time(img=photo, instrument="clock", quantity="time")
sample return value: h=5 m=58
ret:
h=10 m=12
